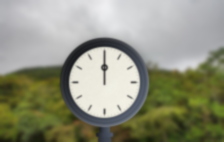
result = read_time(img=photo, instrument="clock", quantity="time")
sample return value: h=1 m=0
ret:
h=12 m=0
